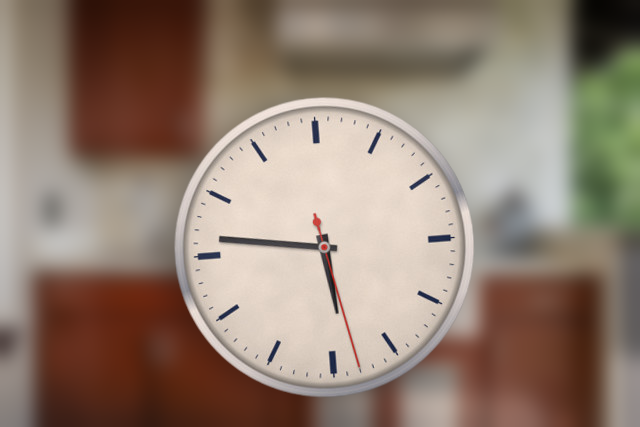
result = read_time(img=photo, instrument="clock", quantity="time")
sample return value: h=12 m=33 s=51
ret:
h=5 m=46 s=28
